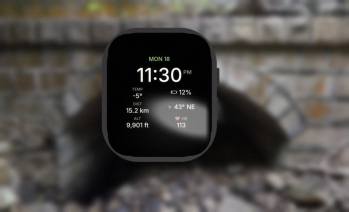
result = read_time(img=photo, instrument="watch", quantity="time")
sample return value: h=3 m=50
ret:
h=11 m=30
